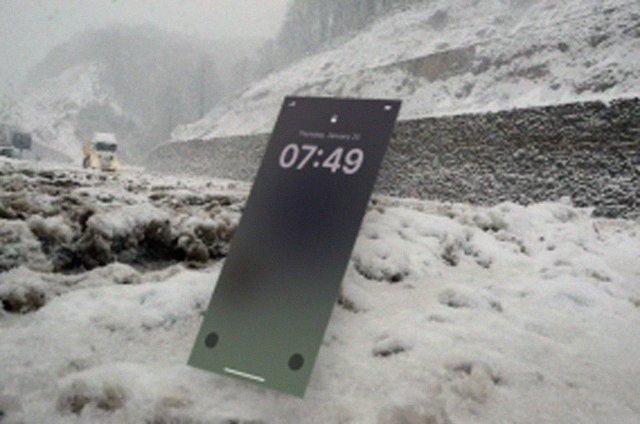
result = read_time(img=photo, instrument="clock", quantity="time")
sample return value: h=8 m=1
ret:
h=7 m=49
